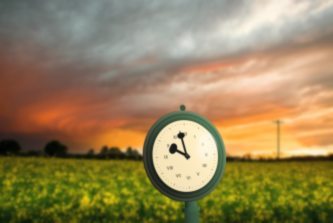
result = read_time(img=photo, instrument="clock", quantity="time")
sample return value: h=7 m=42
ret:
h=9 m=58
